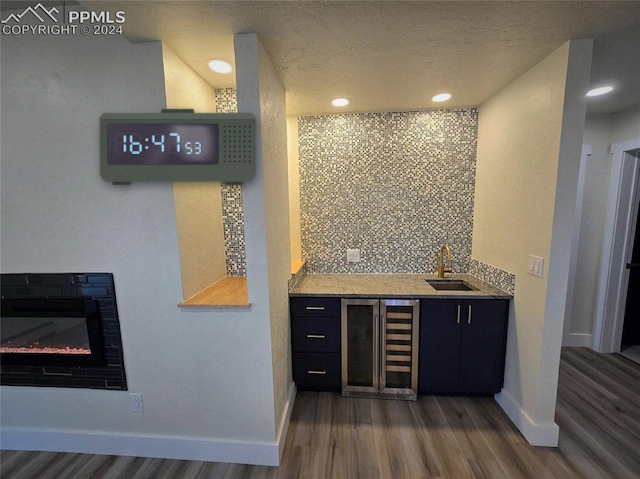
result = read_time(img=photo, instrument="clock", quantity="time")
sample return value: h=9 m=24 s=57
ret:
h=16 m=47 s=53
